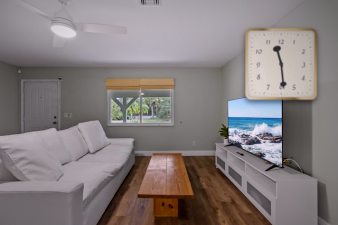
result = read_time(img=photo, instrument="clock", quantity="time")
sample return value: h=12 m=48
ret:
h=11 m=29
